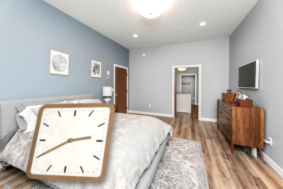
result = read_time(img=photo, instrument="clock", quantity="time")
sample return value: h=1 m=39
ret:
h=2 m=40
